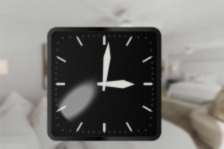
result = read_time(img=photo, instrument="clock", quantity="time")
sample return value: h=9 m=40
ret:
h=3 m=1
